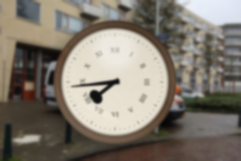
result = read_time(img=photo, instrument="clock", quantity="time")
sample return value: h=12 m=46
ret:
h=7 m=44
